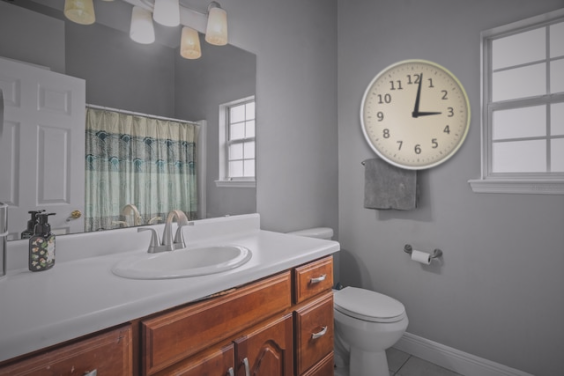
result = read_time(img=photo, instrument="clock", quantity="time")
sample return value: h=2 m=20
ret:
h=3 m=2
